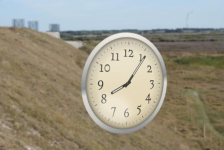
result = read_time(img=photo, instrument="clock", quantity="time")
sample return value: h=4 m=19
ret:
h=8 m=6
